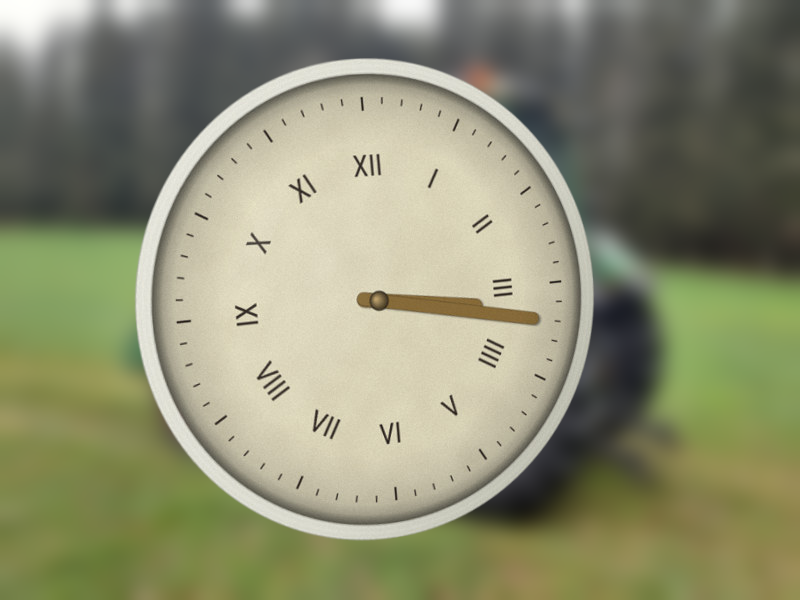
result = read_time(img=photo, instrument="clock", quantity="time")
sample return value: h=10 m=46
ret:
h=3 m=17
